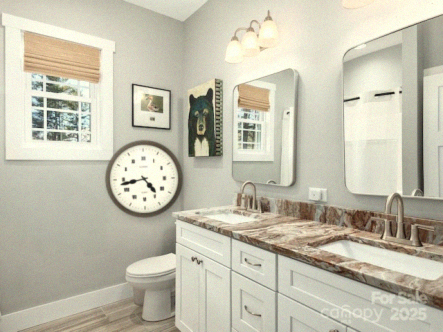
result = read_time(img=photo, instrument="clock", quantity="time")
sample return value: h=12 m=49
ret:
h=4 m=43
